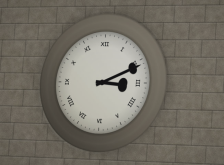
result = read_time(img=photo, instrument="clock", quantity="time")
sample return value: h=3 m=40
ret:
h=3 m=11
